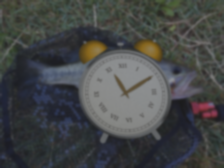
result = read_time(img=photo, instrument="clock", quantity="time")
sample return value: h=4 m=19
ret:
h=11 m=10
